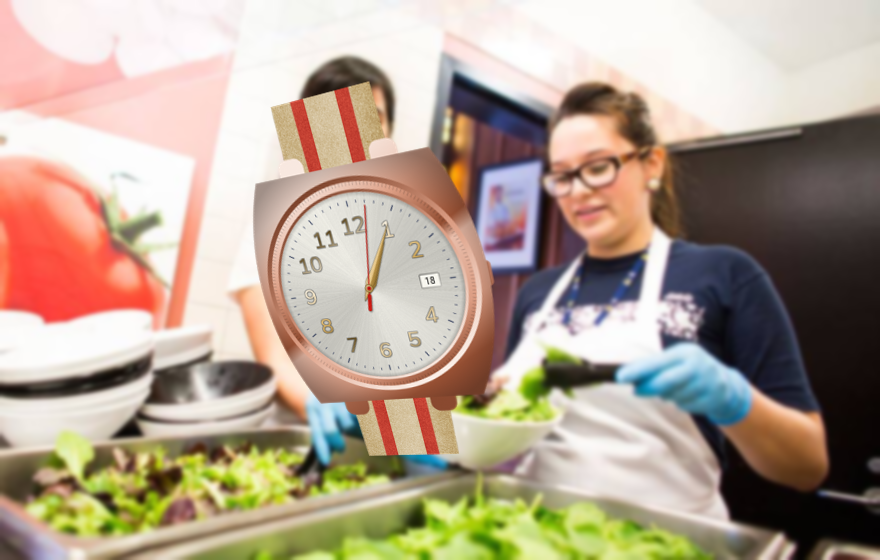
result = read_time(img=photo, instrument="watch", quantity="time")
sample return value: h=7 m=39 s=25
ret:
h=1 m=5 s=2
